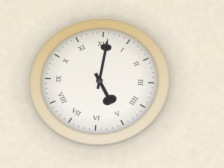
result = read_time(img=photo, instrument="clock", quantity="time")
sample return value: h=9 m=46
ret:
h=5 m=1
